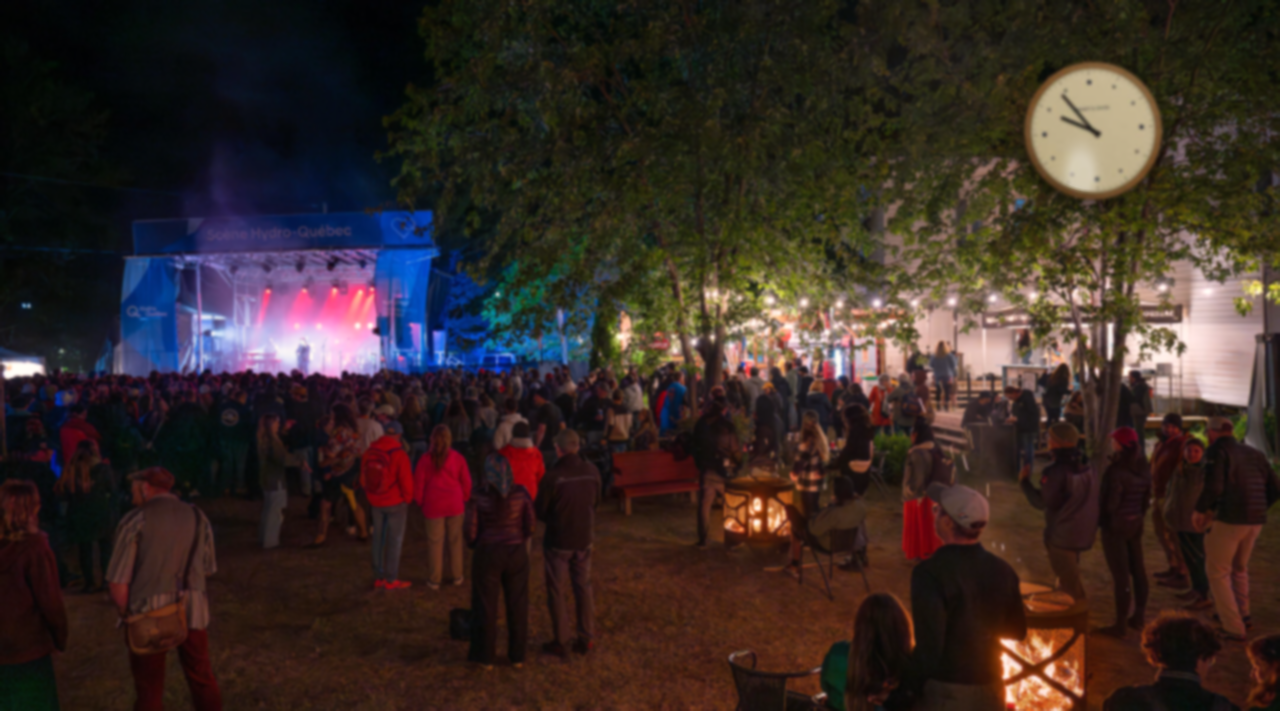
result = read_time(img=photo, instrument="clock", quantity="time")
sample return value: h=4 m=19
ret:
h=9 m=54
